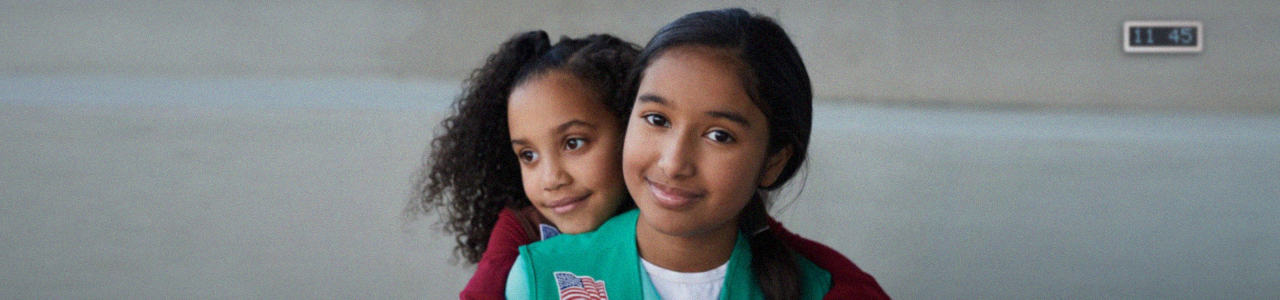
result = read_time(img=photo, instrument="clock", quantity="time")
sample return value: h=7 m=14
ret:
h=11 m=45
